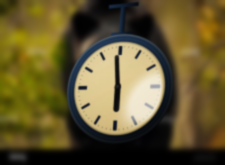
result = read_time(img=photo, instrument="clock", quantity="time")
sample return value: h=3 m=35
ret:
h=5 m=59
